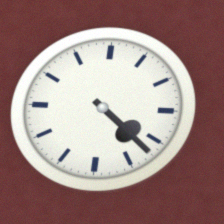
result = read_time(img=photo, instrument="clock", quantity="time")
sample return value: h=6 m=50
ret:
h=4 m=22
